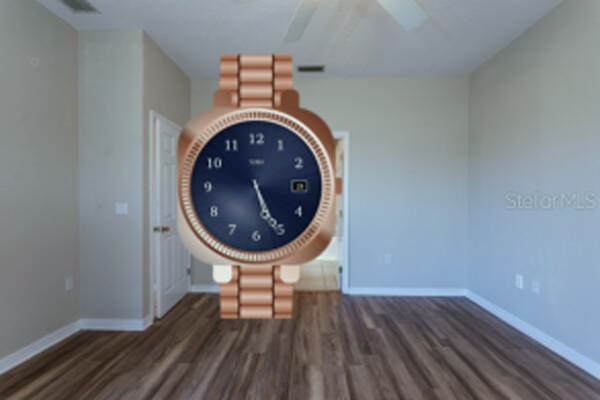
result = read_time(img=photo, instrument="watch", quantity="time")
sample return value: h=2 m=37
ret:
h=5 m=26
